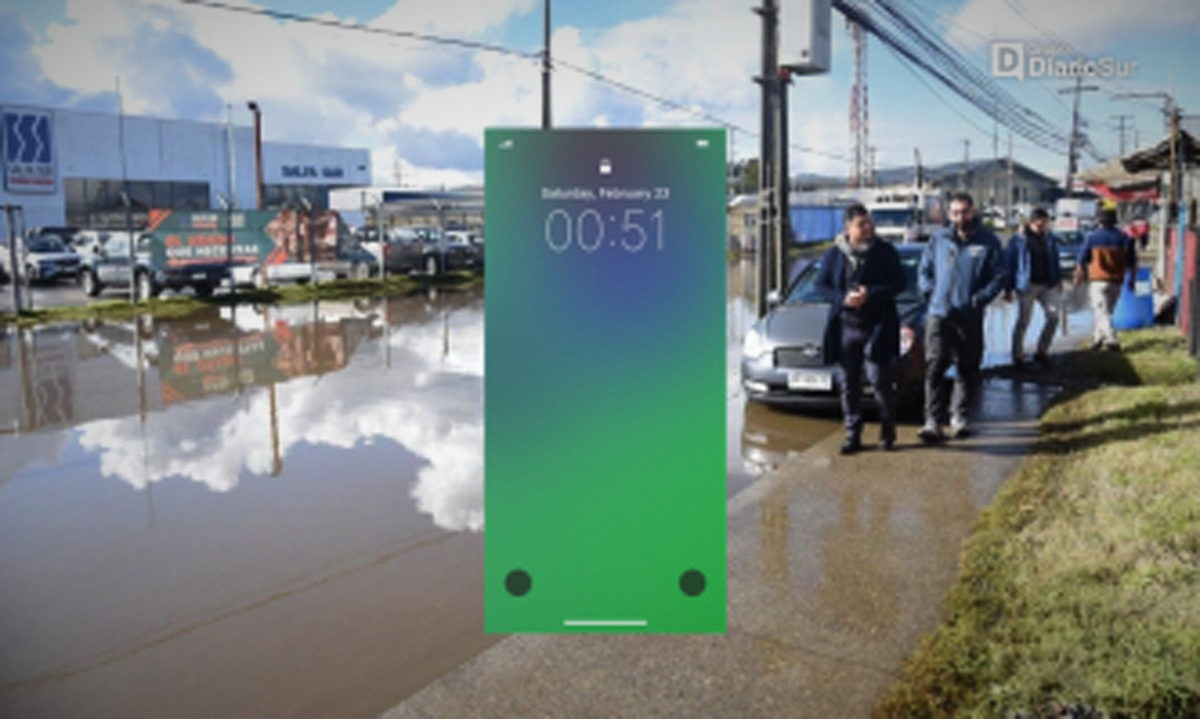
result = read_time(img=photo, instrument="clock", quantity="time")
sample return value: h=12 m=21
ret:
h=0 m=51
